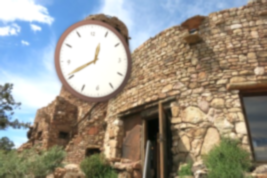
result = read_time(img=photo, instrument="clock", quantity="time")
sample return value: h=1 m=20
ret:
h=12 m=41
